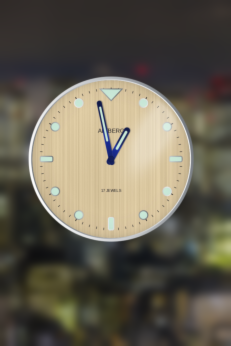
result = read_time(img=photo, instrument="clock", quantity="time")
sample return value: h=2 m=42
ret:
h=12 m=58
